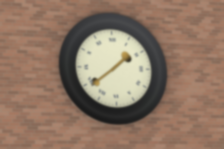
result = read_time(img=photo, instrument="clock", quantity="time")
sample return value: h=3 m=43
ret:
h=1 m=39
